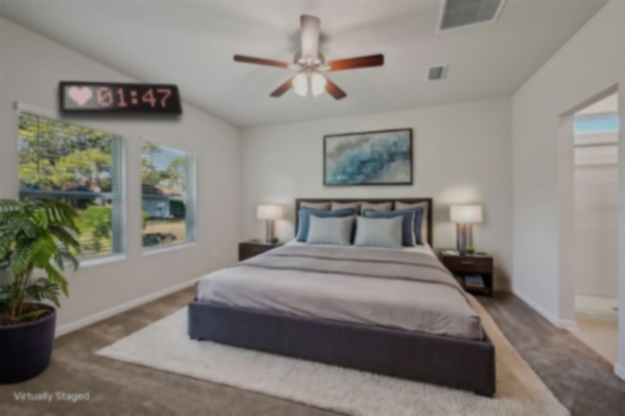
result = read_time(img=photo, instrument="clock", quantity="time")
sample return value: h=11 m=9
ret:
h=1 m=47
